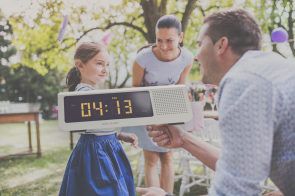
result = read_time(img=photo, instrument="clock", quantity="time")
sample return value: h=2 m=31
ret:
h=4 m=13
